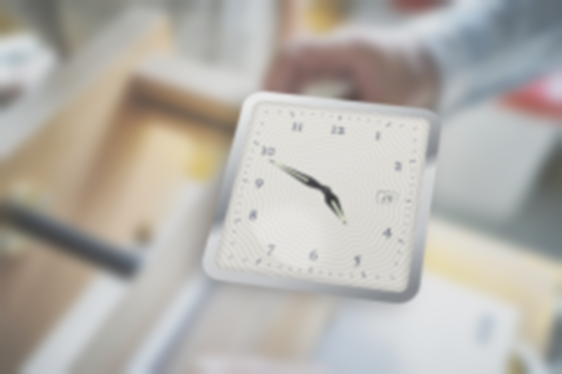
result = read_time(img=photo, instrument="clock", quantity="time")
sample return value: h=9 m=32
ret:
h=4 m=49
